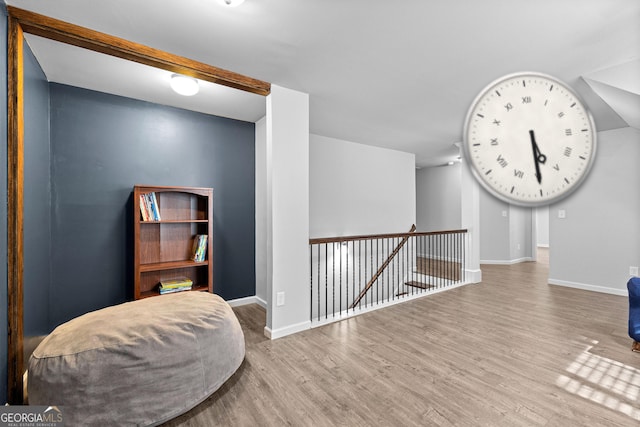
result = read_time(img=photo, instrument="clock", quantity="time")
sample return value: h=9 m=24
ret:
h=5 m=30
